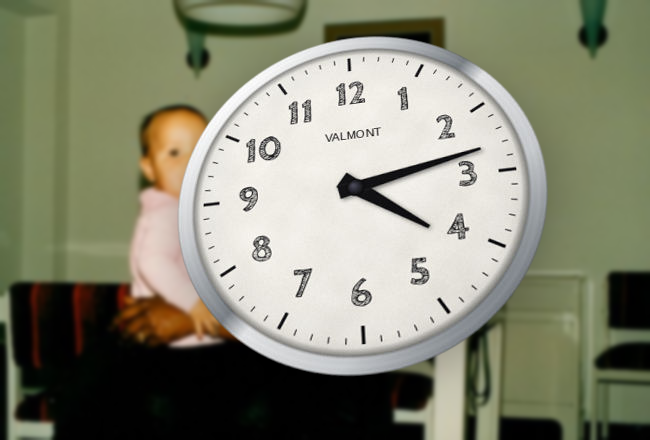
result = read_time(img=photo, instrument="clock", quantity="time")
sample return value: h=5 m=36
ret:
h=4 m=13
